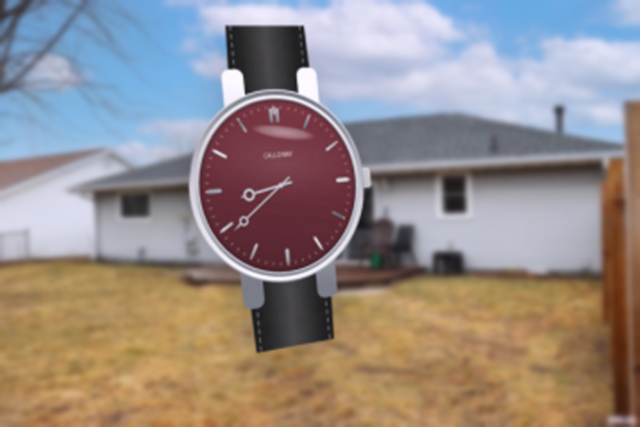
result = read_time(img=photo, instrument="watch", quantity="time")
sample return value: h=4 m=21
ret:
h=8 m=39
